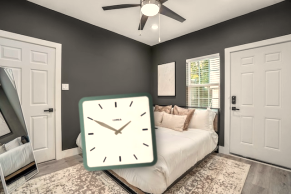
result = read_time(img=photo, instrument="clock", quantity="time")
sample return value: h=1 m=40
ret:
h=1 m=50
